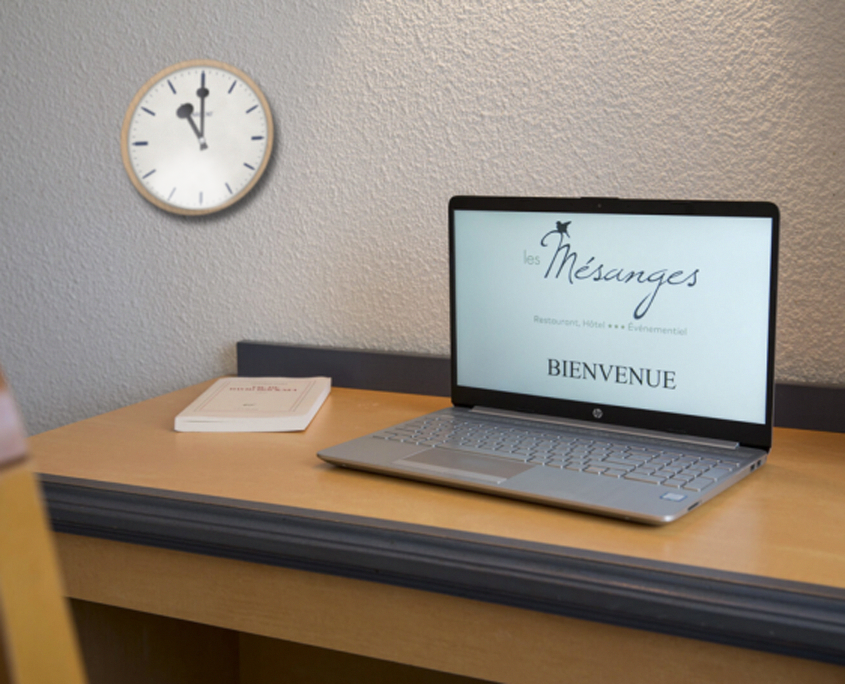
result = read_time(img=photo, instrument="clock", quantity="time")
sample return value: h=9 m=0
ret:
h=11 m=0
